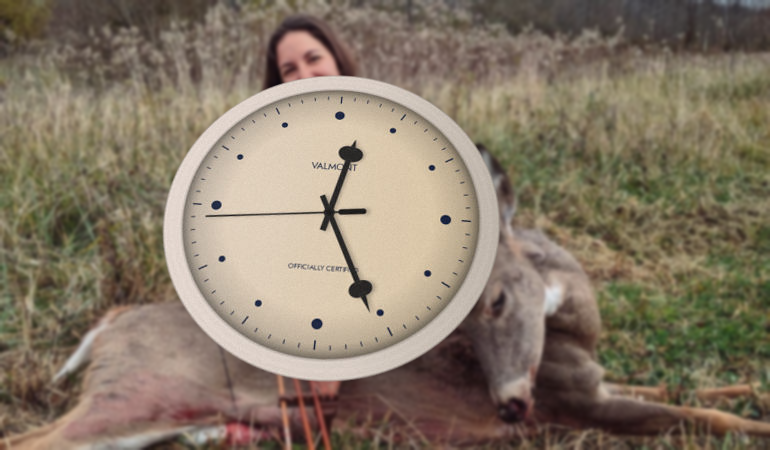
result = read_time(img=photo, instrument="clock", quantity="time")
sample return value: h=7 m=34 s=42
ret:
h=12 m=25 s=44
